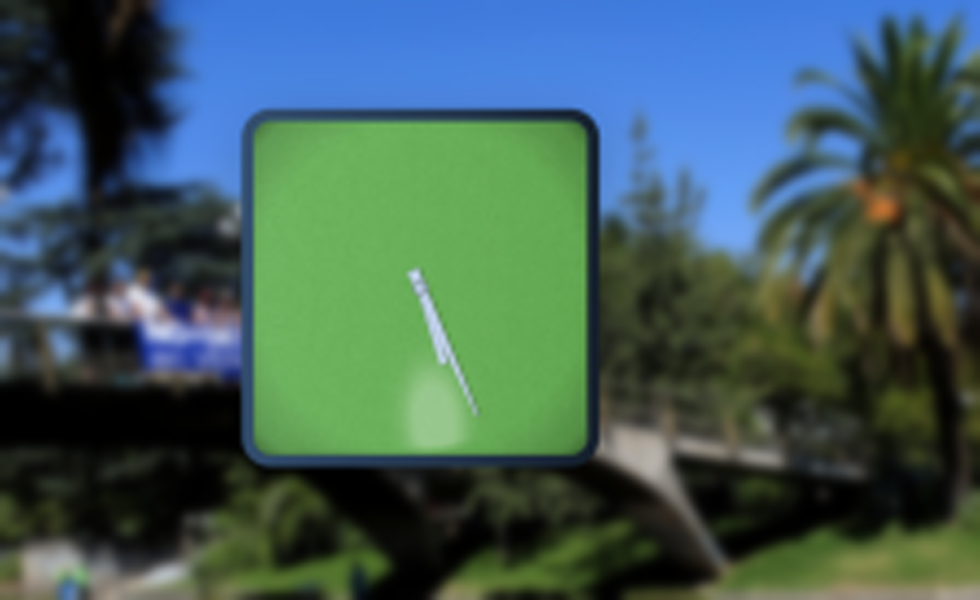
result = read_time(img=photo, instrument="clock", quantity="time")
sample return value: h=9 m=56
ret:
h=5 m=26
